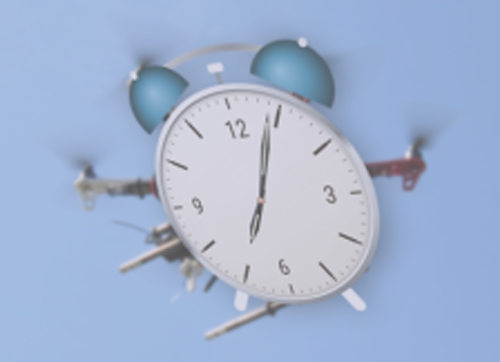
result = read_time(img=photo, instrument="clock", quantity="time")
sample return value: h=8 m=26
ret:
h=7 m=4
